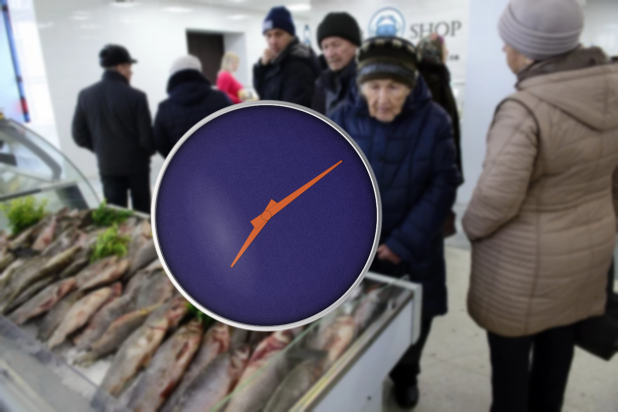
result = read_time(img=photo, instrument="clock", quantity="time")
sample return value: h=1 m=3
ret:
h=7 m=9
